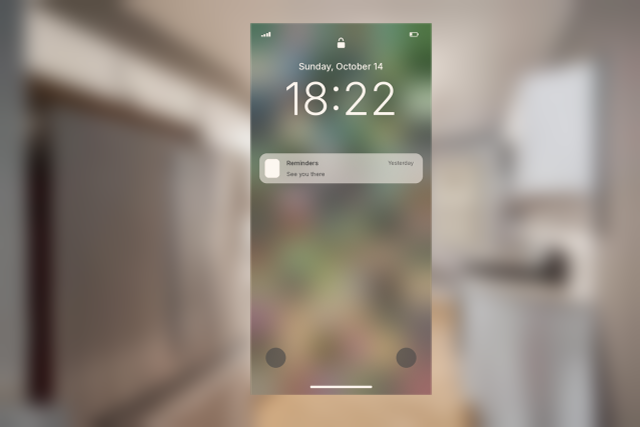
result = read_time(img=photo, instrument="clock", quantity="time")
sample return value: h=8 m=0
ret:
h=18 m=22
